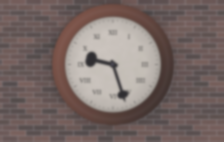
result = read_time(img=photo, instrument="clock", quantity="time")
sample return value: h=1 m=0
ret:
h=9 m=27
